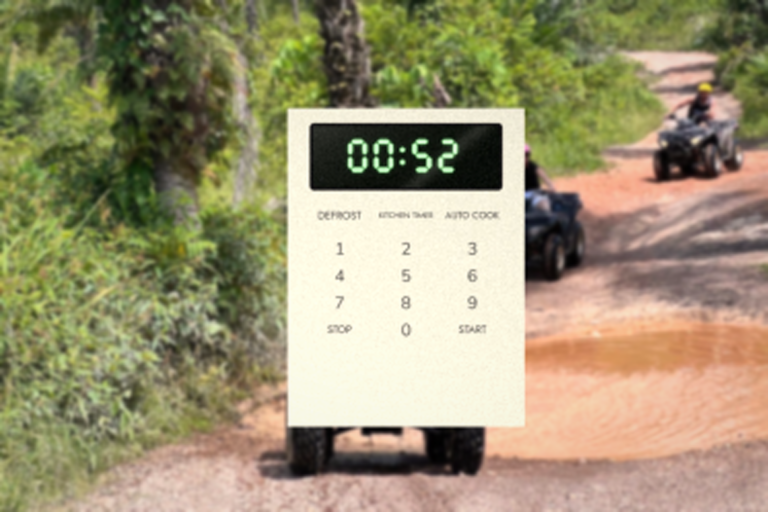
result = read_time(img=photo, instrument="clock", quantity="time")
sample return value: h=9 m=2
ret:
h=0 m=52
